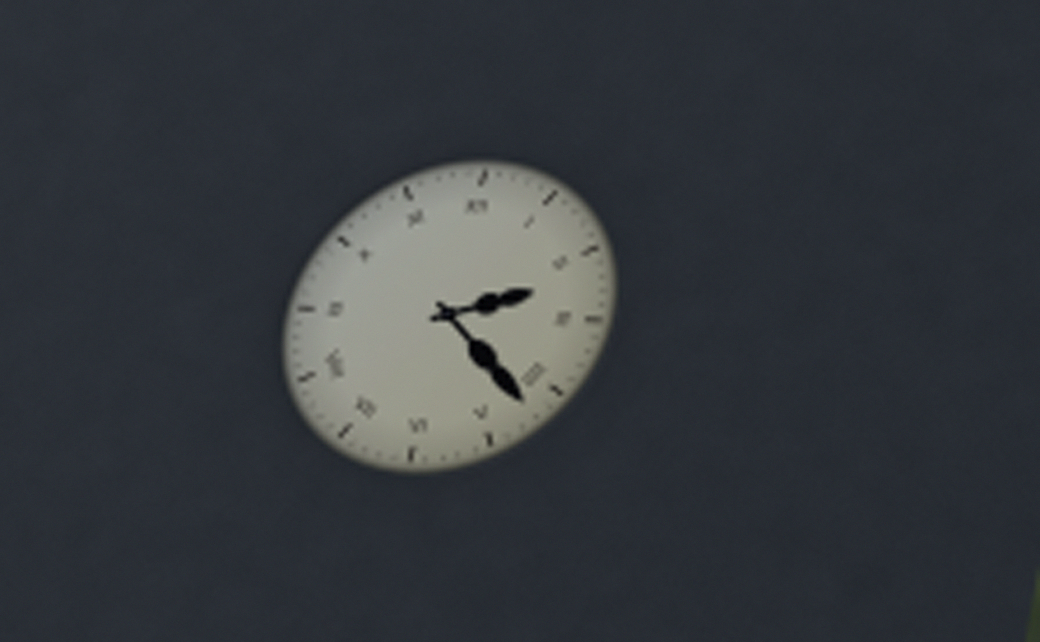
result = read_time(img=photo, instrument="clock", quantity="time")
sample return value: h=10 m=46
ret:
h=2 m=22
